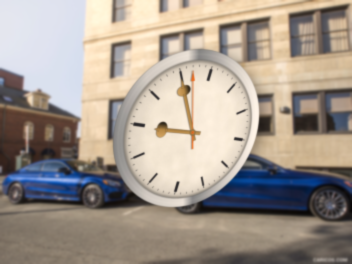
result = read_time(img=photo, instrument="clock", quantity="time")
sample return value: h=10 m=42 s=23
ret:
h=8 m=54 s=57
